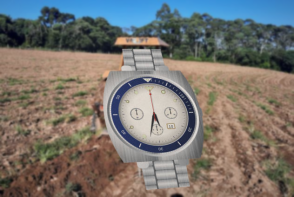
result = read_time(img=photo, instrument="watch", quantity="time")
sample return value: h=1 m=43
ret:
h=5 m=33
